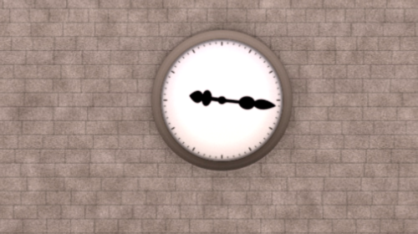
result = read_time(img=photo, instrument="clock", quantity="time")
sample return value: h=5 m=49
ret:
h=9 m=16
